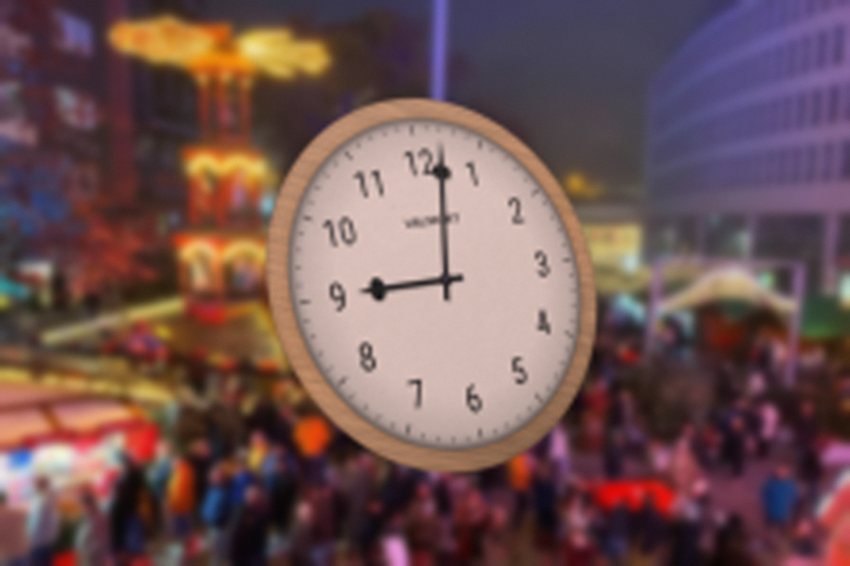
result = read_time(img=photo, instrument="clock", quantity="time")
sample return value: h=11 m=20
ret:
h=9 m=2
